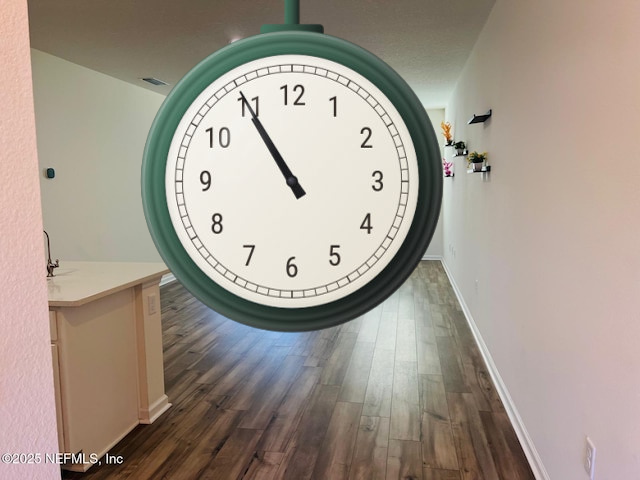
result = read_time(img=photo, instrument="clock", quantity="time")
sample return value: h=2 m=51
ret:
h=10 m=55
